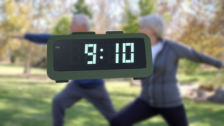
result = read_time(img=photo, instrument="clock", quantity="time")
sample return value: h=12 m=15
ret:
h=9 m=10
